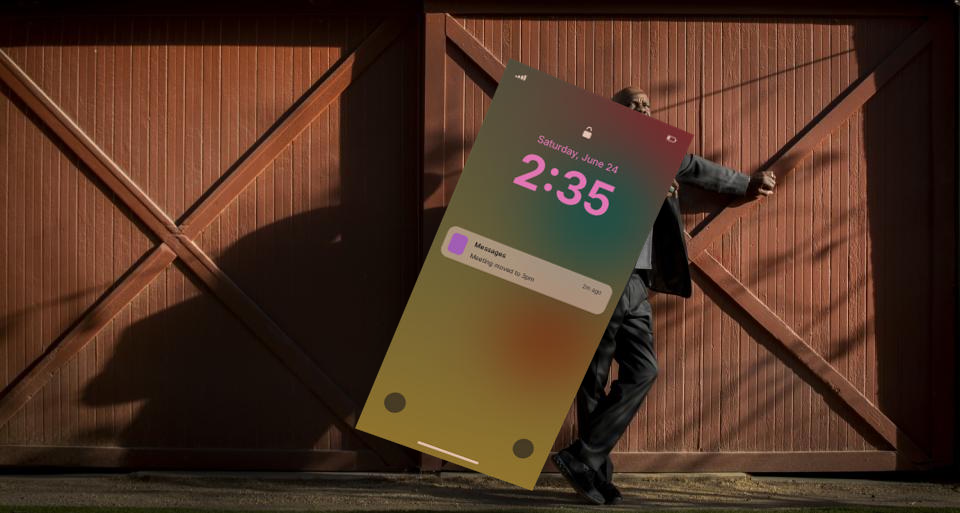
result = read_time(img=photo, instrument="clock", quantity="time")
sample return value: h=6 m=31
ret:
h=2 m=35
